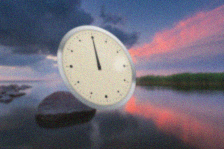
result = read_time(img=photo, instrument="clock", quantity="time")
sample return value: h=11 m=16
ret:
h=12 m=0
